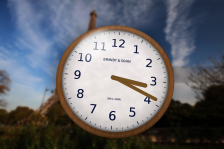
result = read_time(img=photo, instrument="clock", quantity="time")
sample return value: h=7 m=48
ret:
h=3 m=19
